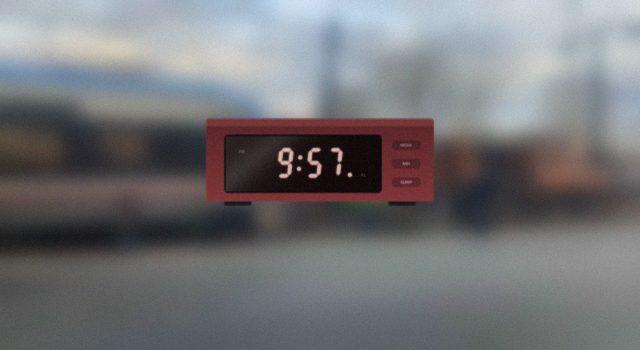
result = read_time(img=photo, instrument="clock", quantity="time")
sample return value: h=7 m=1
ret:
h=9 m=57
